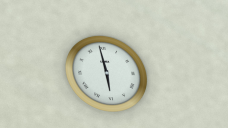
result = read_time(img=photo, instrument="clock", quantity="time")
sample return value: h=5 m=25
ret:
h=5 m=59
